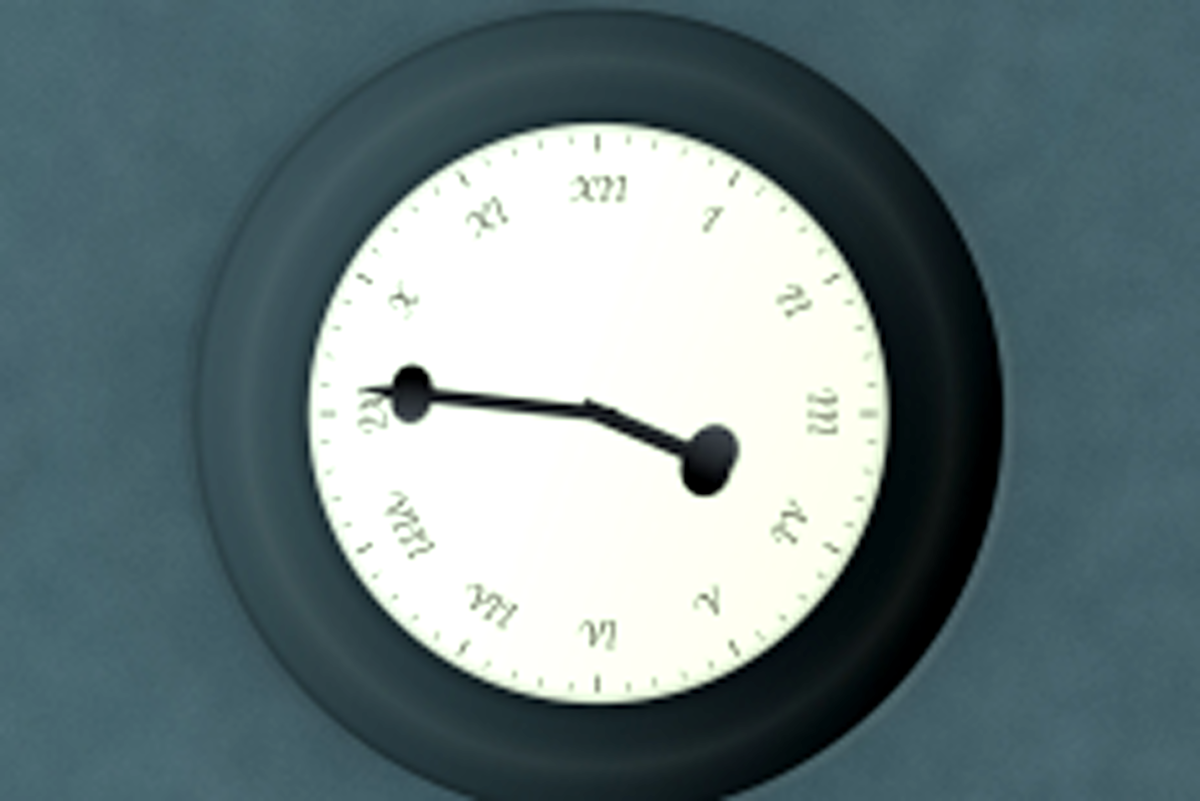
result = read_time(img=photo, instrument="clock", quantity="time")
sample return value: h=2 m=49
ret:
h=3 m=46
